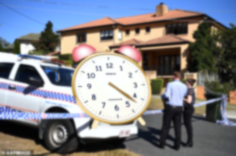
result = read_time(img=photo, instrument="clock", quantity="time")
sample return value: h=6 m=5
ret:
h=4 m=22
